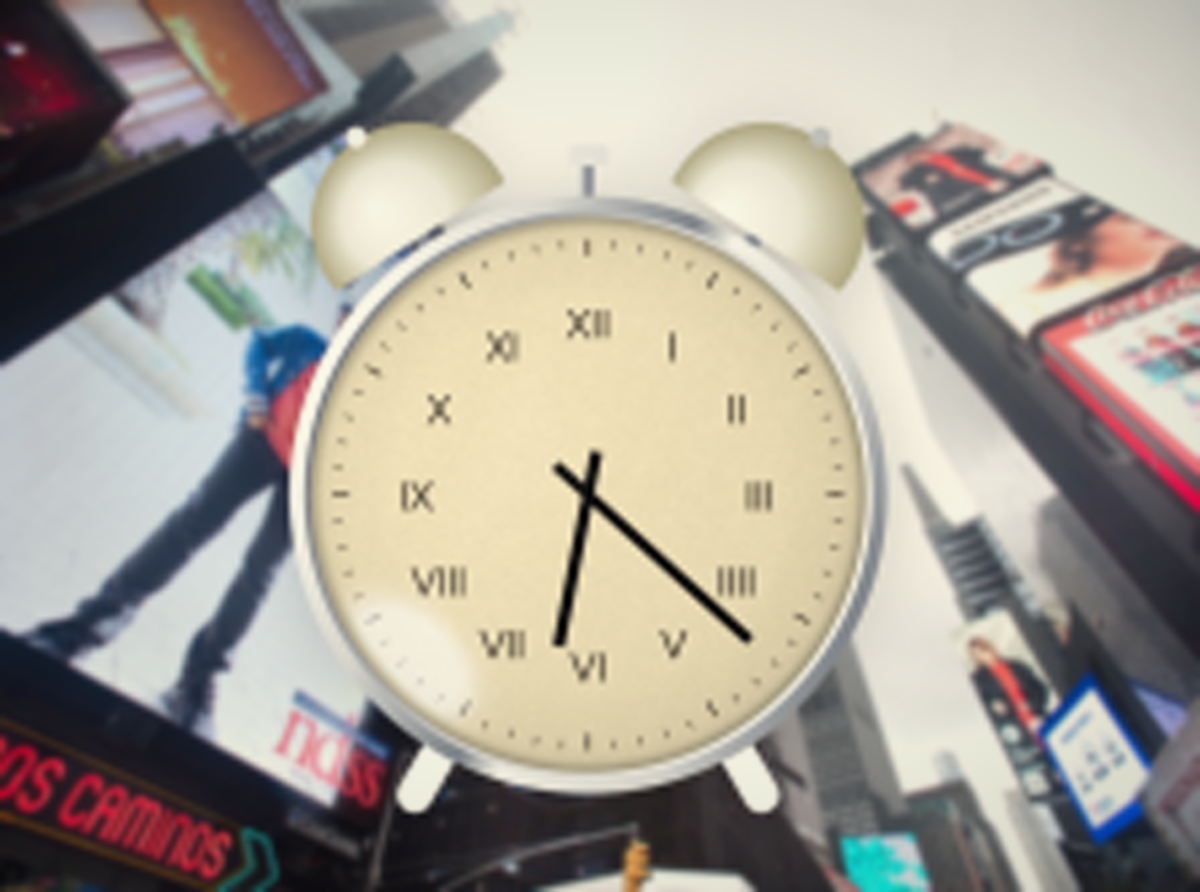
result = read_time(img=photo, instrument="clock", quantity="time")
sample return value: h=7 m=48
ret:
h=6 m=22
